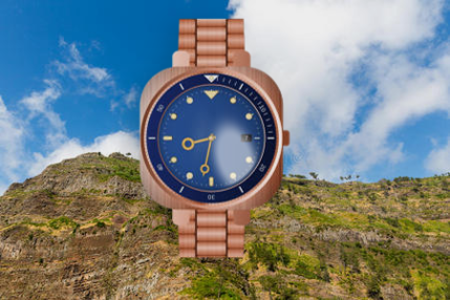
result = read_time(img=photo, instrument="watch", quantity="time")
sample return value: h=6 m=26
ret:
h=8 m=32
